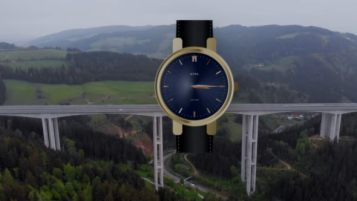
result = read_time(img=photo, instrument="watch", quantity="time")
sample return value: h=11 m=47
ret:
h=3 m=15
